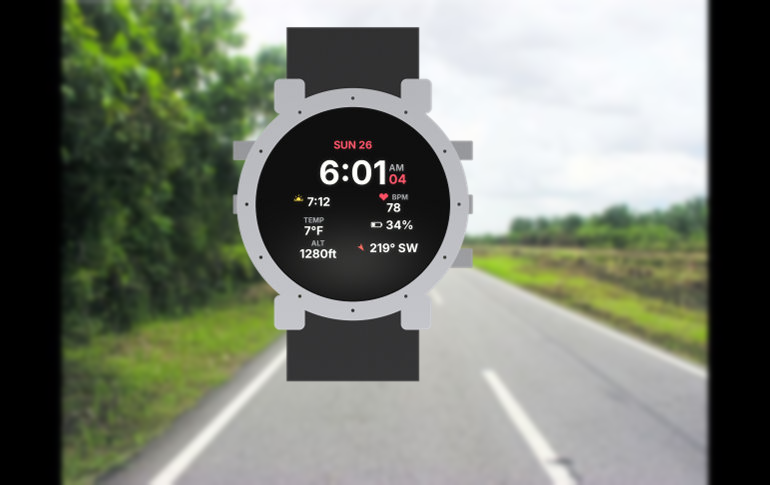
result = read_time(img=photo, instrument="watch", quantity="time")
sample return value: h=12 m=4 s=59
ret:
h=6 m=1 s=4
